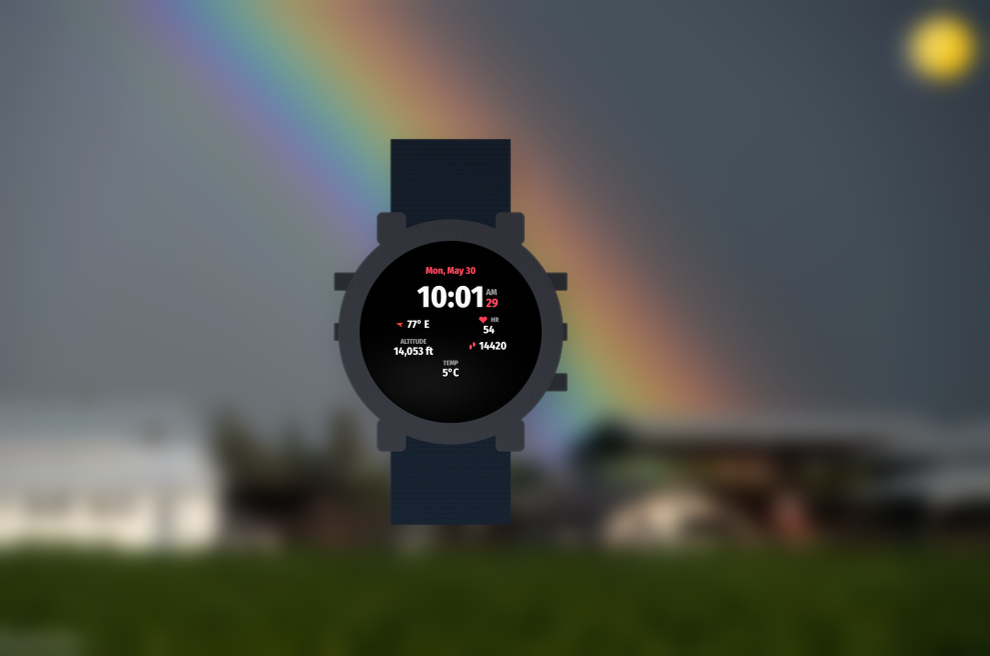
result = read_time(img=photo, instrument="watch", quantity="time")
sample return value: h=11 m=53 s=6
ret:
h=10 m=1 s=29
